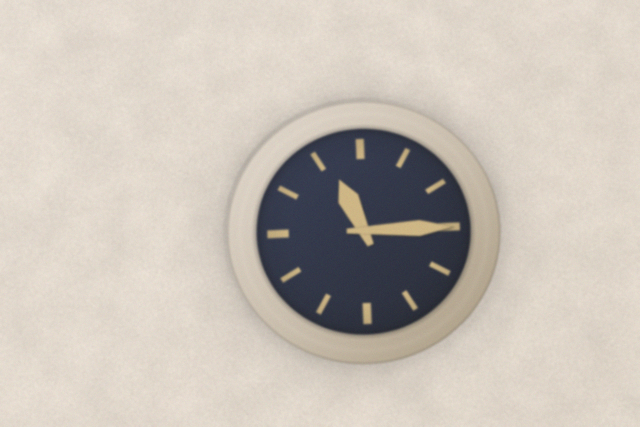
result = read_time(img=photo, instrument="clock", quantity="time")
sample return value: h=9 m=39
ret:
h=11 m=15
